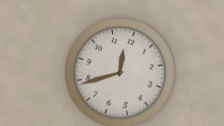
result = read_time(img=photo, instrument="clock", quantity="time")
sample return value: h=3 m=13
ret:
h=11 m=39
